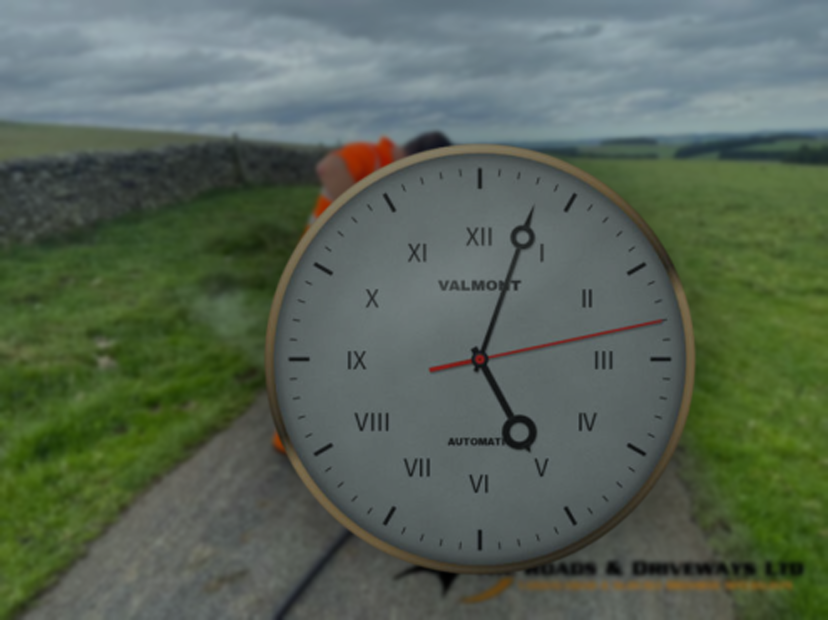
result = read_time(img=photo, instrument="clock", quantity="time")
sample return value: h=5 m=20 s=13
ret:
h=5 m=3 s=13
